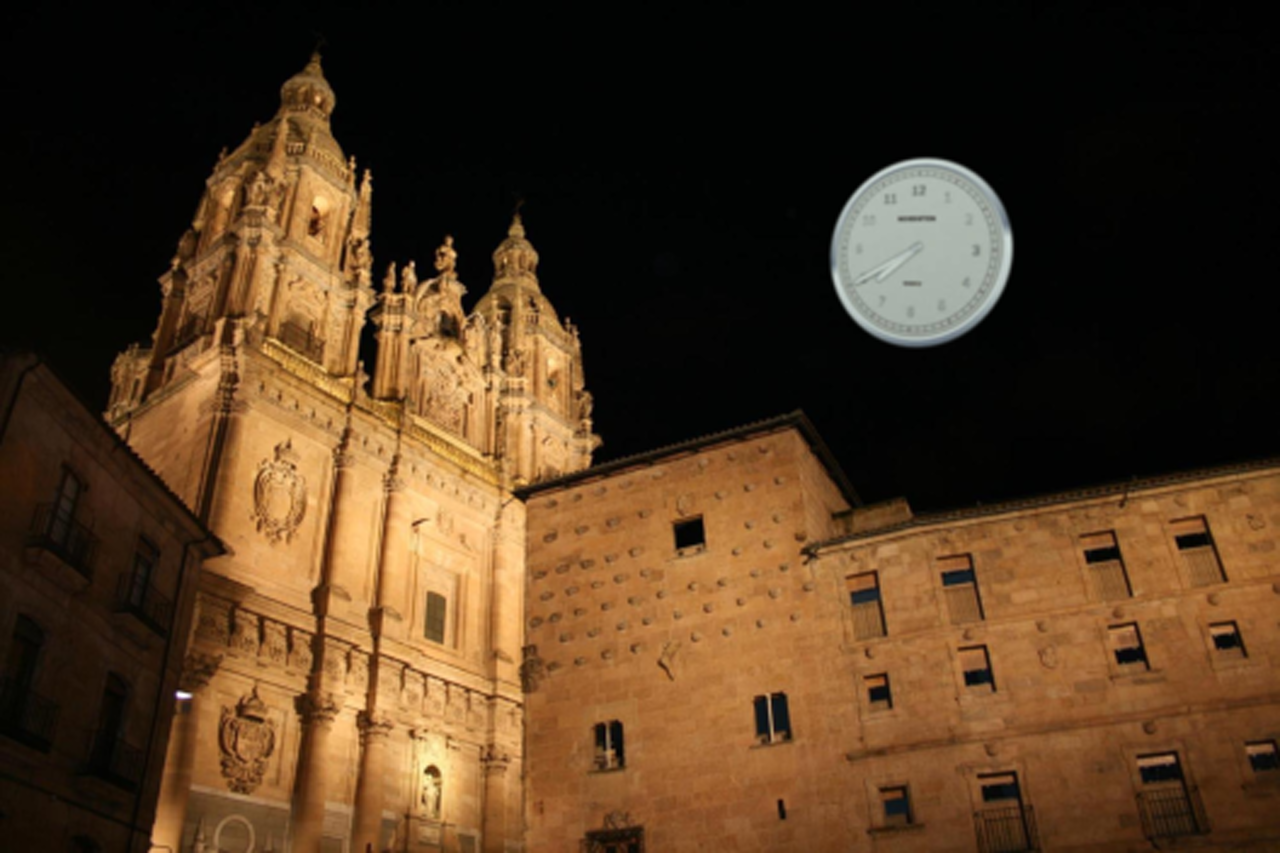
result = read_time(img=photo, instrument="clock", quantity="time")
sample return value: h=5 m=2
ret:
h=7 m=40
